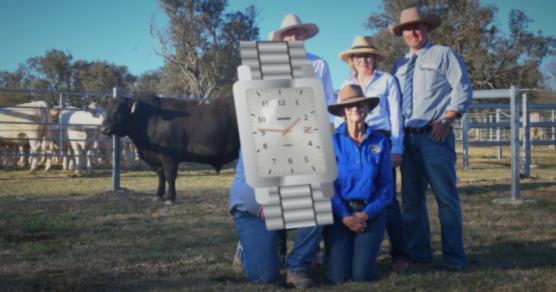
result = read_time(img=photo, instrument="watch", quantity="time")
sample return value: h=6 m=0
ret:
h=1 m=46
